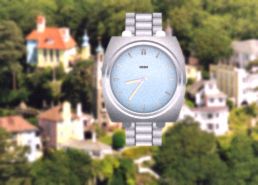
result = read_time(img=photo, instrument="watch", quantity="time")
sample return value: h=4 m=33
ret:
h=8 m=36
